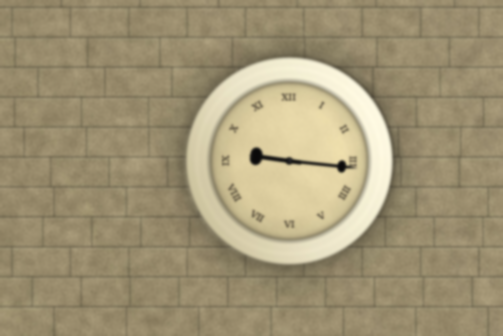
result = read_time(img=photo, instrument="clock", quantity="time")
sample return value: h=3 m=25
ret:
h=9 m=16
